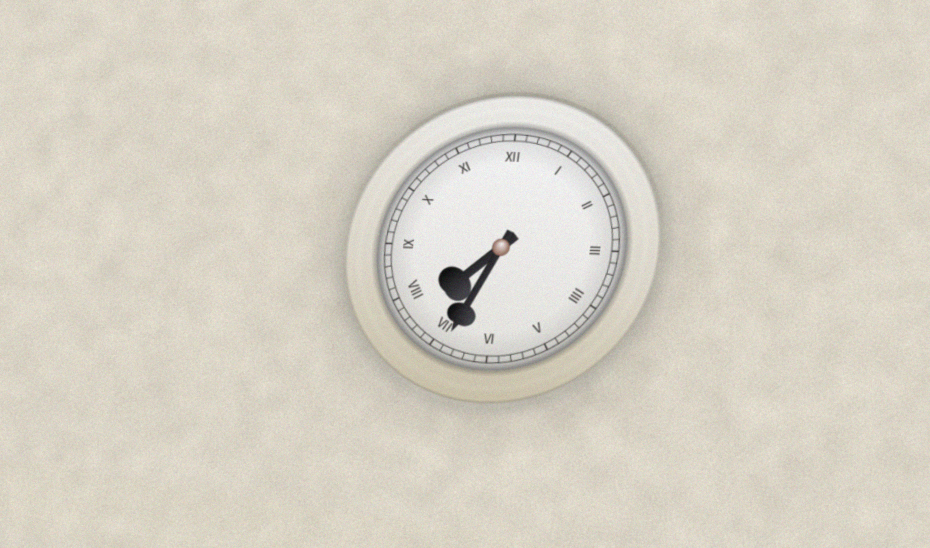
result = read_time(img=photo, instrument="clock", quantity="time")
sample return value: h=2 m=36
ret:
h=7 m=34
